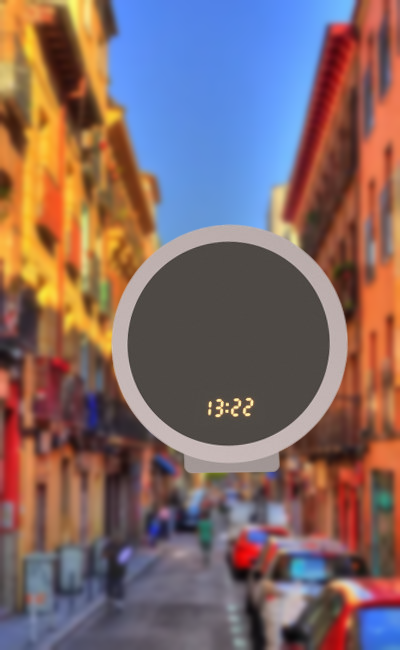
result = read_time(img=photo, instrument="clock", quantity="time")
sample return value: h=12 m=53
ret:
h=13 m=22
